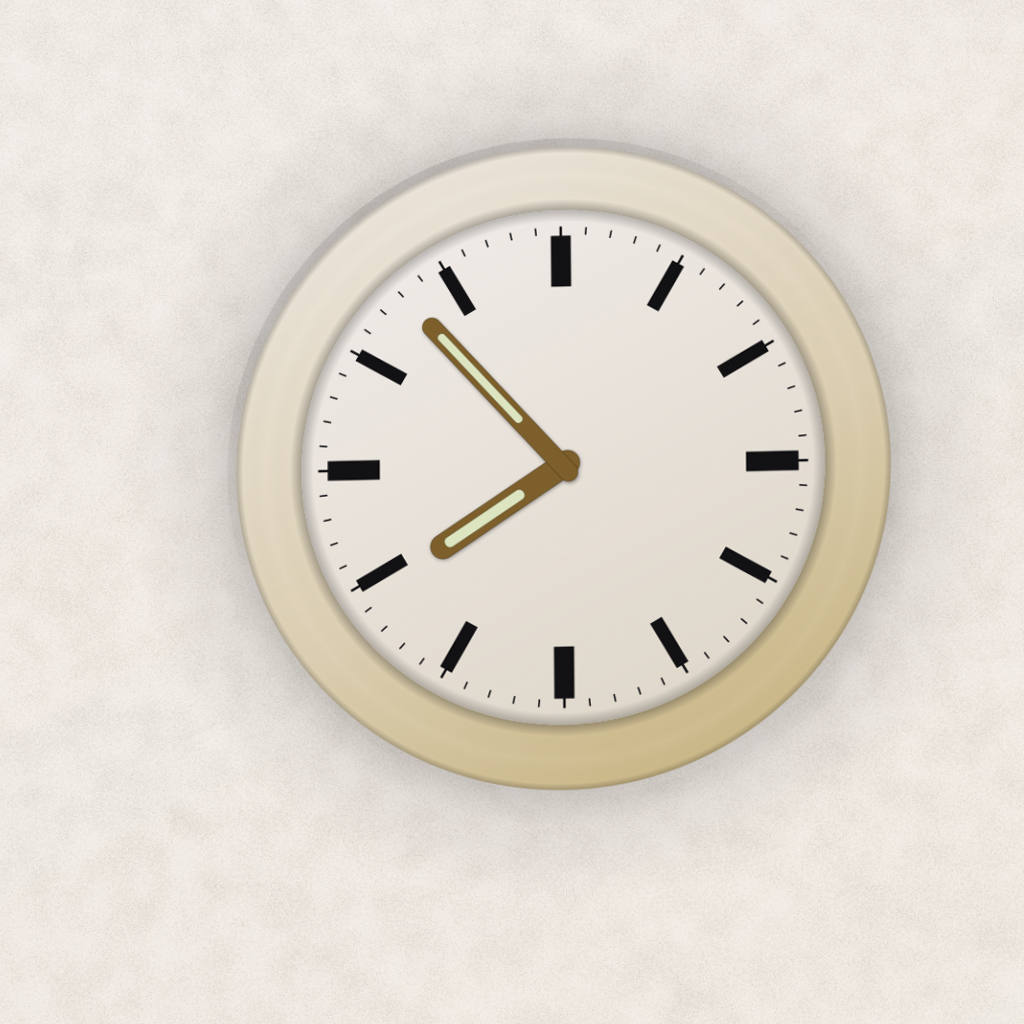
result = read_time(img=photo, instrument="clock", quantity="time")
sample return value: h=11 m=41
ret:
h=7 m=53
